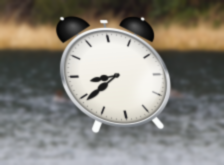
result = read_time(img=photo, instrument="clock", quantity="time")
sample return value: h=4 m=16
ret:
h=8 m=39
